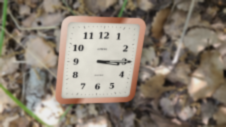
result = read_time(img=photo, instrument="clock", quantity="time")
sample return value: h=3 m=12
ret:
h=3 m=15
